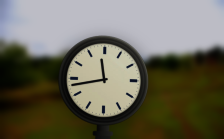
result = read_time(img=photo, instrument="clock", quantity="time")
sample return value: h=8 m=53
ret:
h=11 m=43
